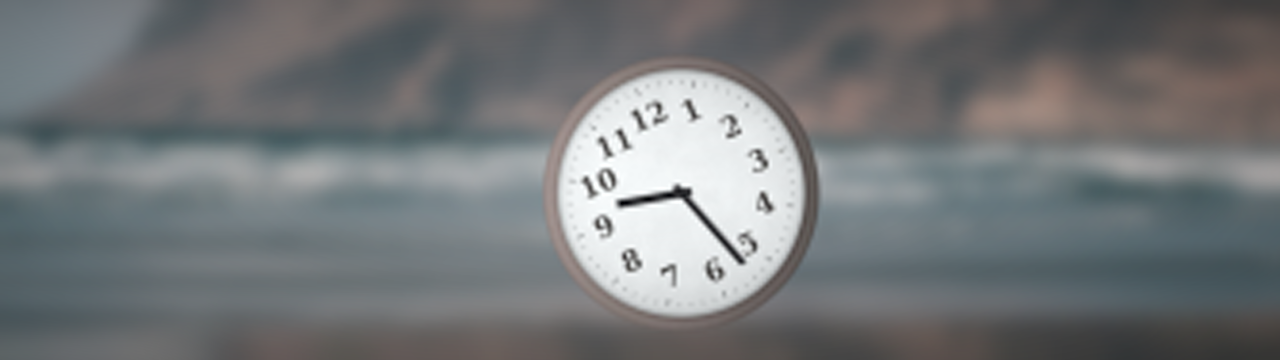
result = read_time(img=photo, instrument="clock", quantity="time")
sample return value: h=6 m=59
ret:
h=9 m=27
